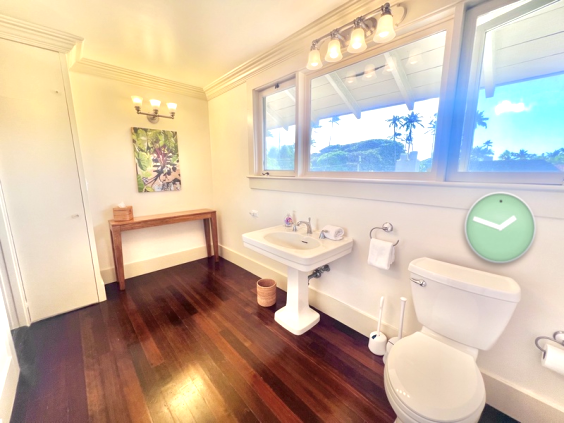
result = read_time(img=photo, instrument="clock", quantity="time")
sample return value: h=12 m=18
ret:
h=1 m=48
